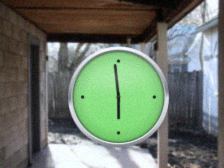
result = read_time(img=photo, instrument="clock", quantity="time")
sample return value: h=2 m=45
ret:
h=5 m=59
